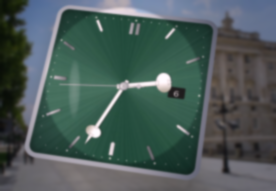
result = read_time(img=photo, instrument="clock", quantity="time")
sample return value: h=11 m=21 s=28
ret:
h=2 m=33 s=44
